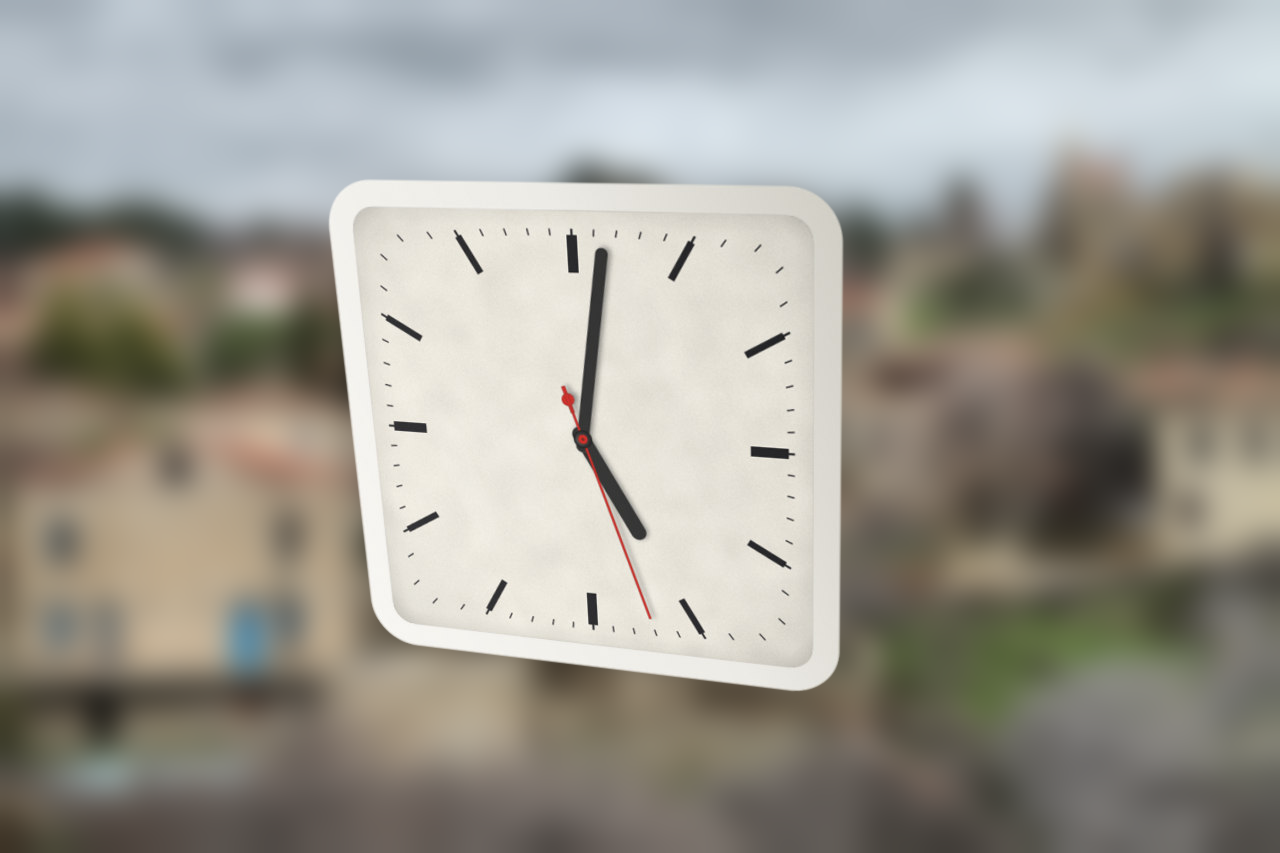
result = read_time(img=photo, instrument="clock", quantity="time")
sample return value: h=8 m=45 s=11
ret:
h=5 m=1 s=27
